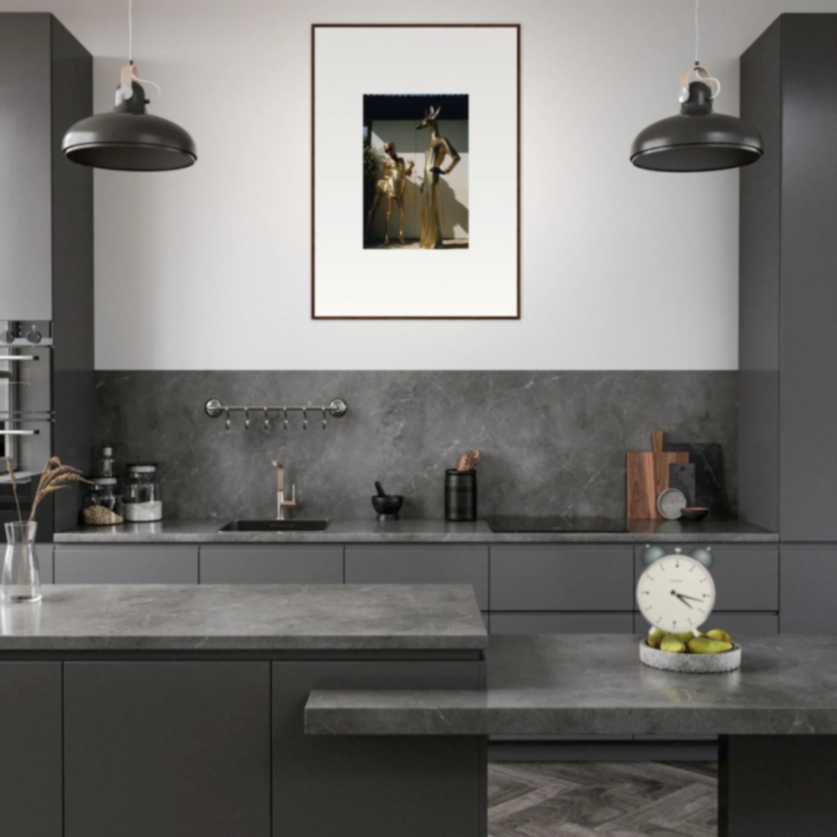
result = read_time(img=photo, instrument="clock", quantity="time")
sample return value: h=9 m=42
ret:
h=4 m=17
